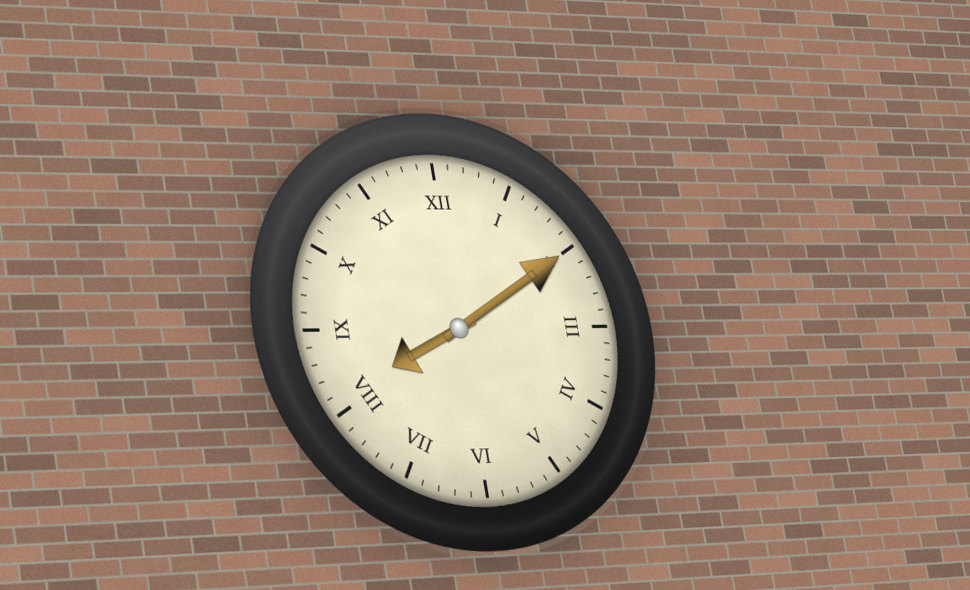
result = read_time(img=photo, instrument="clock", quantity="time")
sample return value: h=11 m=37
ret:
h=8 m=10
